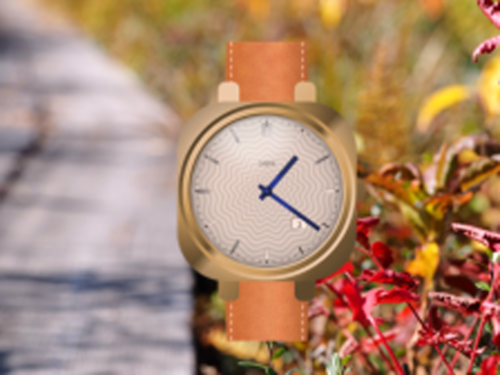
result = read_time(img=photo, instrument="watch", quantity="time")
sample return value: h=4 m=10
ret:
h=1 m=21
